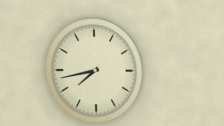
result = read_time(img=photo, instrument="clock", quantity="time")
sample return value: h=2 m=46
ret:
h=7 m=43
